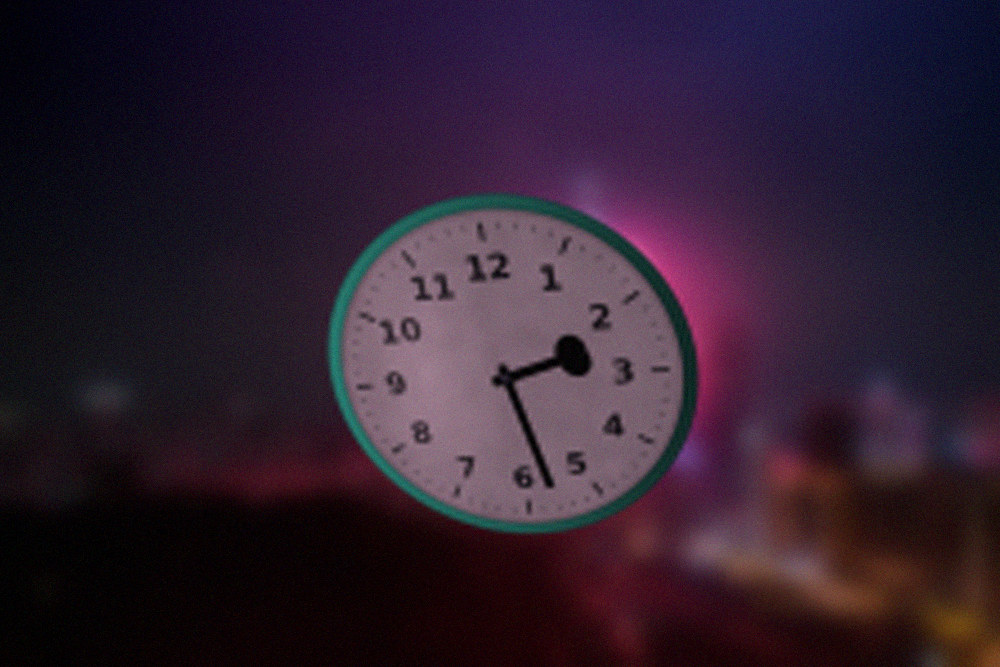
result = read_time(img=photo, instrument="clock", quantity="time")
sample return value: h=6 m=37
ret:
h=2 m=28
